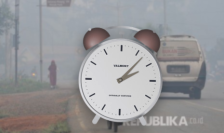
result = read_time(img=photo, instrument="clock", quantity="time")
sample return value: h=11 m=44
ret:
h=2 m=7
